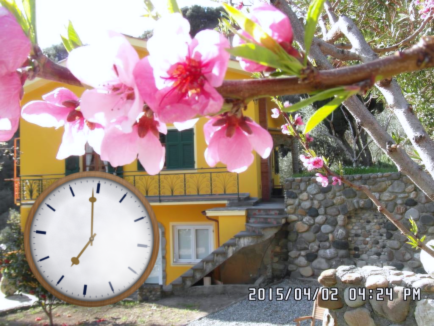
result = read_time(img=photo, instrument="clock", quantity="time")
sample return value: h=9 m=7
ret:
h=6 m=59
